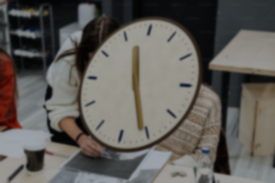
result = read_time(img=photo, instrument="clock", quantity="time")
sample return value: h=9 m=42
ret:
h=11 m=26
